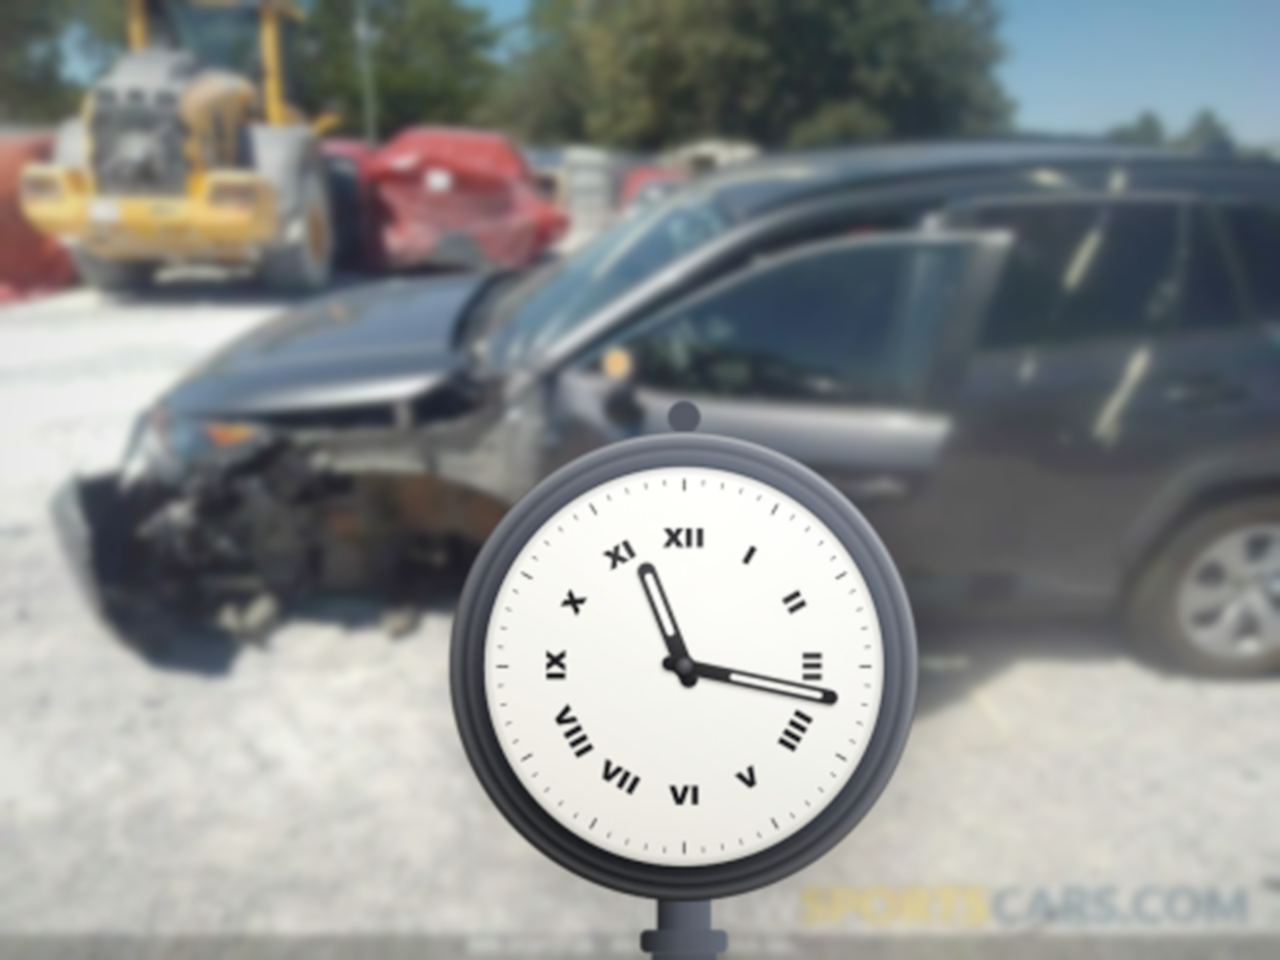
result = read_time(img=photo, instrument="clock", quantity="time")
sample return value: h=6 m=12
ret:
h=11 m=17
